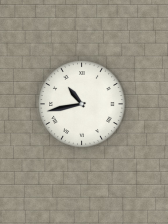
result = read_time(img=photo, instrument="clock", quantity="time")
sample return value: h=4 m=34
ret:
h=10 m=43
